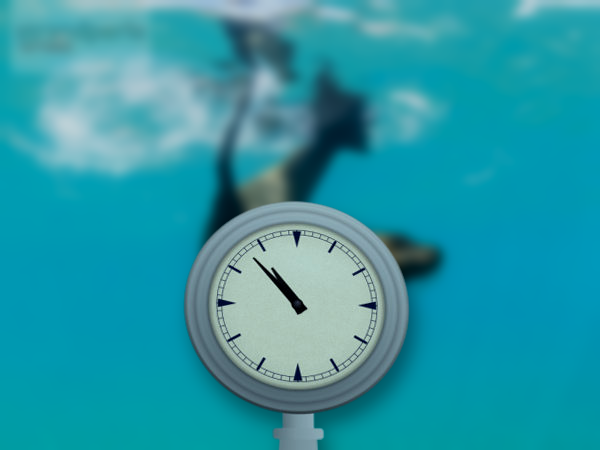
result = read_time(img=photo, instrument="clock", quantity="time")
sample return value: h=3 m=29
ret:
h=10 m=53
